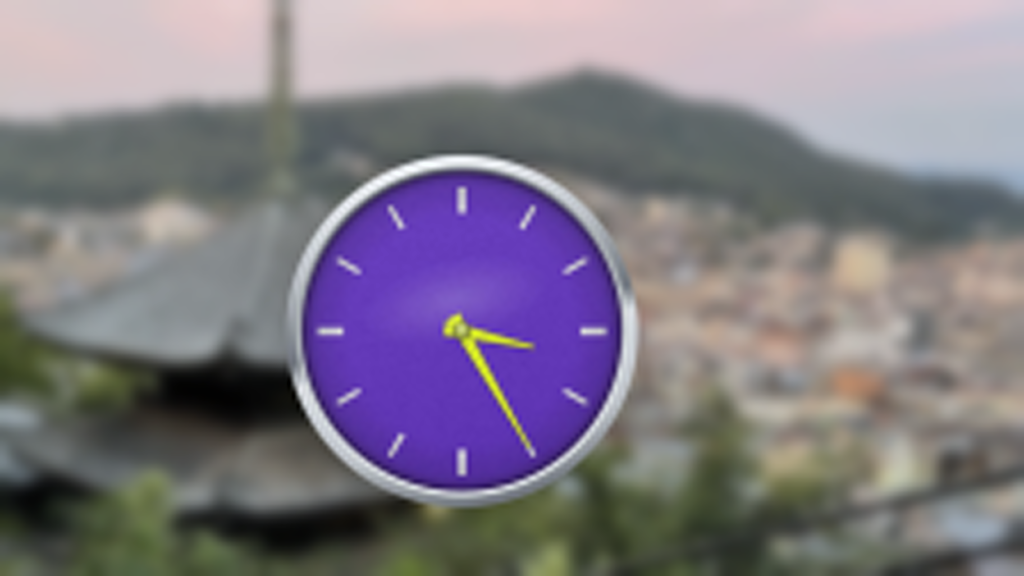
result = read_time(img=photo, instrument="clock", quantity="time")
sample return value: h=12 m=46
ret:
h=3 m=25
